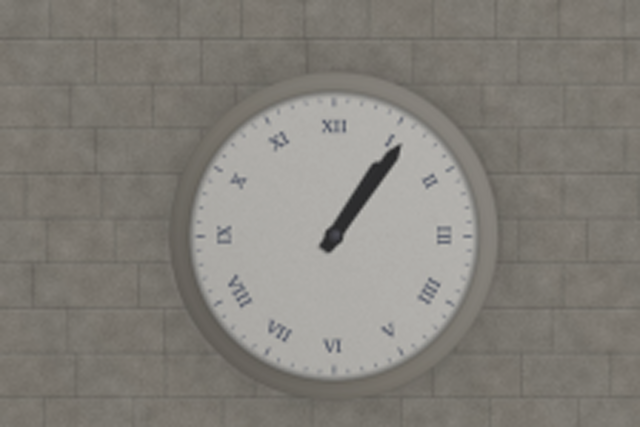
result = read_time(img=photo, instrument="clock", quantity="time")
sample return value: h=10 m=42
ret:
h=1 m=6
